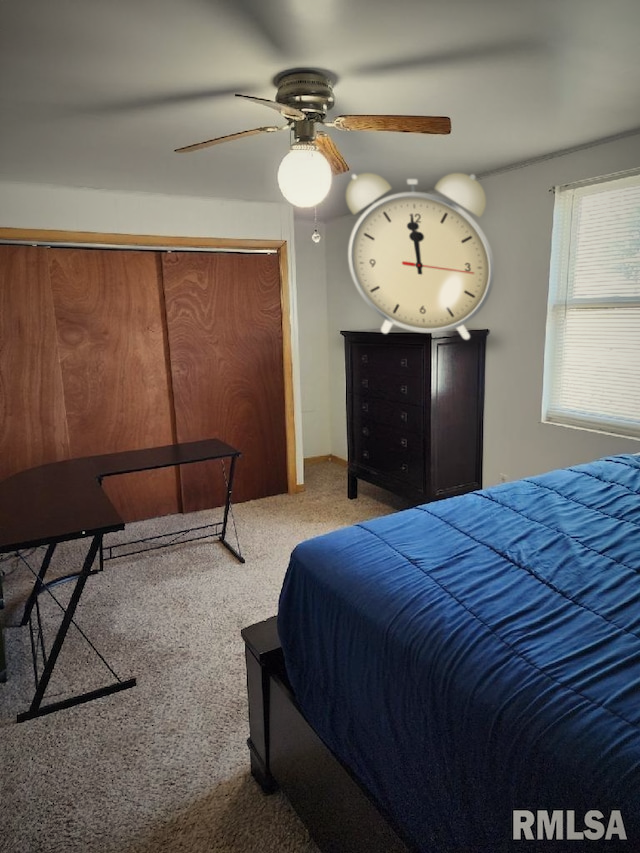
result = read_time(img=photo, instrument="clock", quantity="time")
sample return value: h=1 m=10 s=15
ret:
h=11 m=59 s=16
